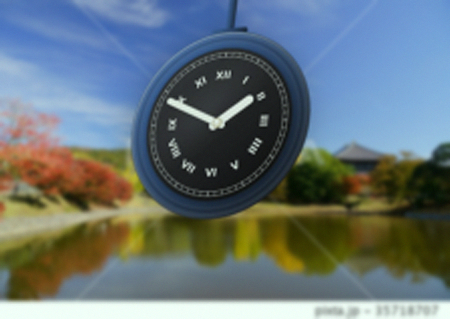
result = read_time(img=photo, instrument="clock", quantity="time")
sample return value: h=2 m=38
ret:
h=1 m=49
